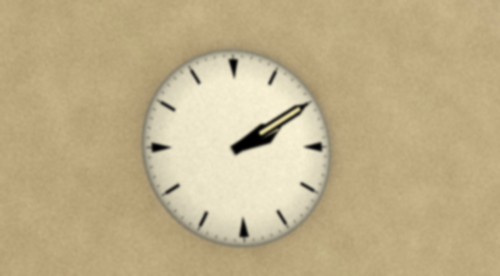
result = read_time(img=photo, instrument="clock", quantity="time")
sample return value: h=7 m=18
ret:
h=2 m=10
